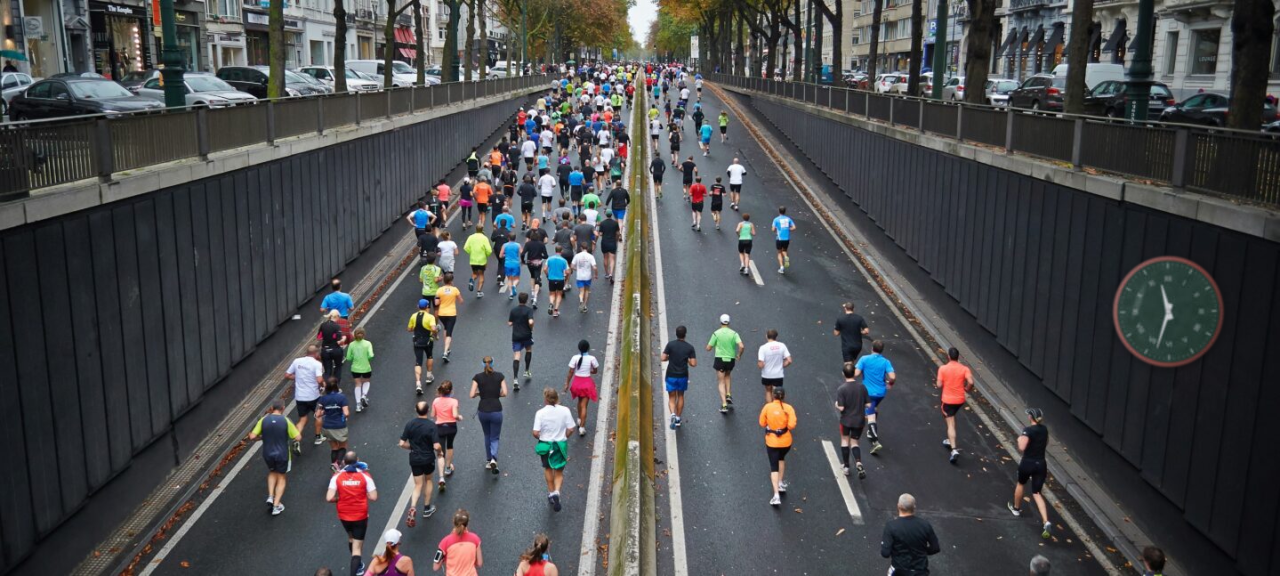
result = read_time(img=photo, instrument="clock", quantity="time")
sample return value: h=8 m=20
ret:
h=11 m=33
